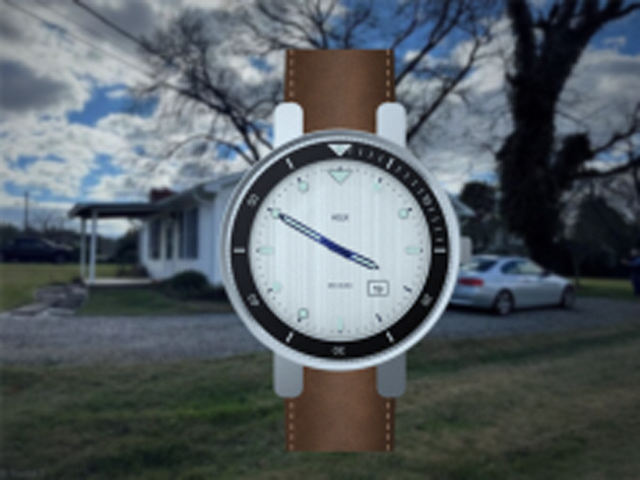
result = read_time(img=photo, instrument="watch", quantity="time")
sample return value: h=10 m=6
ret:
h=3 m=50
